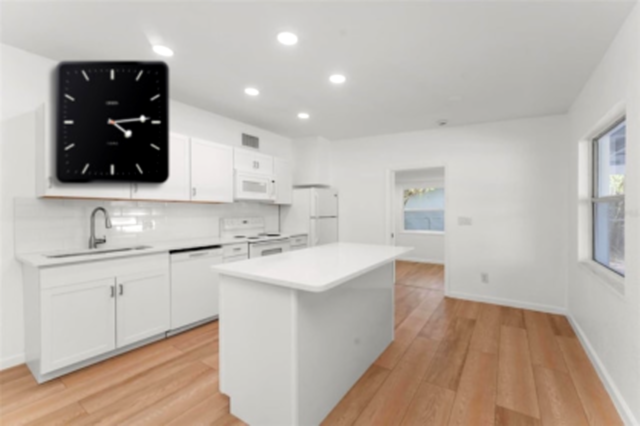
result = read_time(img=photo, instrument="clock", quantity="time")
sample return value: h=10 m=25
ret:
h=4 m=14
